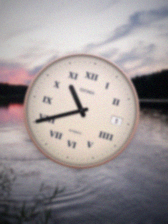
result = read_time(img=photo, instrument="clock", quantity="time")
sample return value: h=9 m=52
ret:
h=10 m=40
